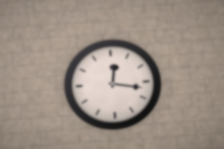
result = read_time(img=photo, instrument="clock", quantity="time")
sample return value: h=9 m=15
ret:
h=12 m=17
